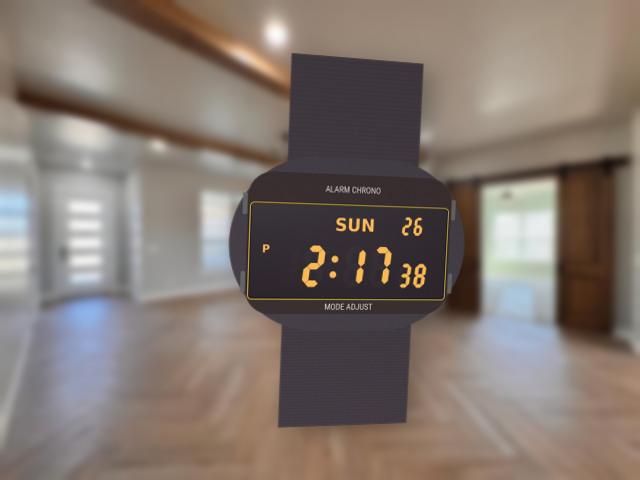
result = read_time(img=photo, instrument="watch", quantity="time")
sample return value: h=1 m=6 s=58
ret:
h=2 m=17 s=38
